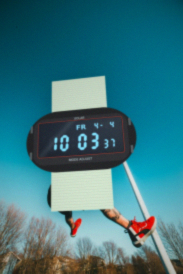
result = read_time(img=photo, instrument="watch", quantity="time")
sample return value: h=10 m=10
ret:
h=10 m=3
